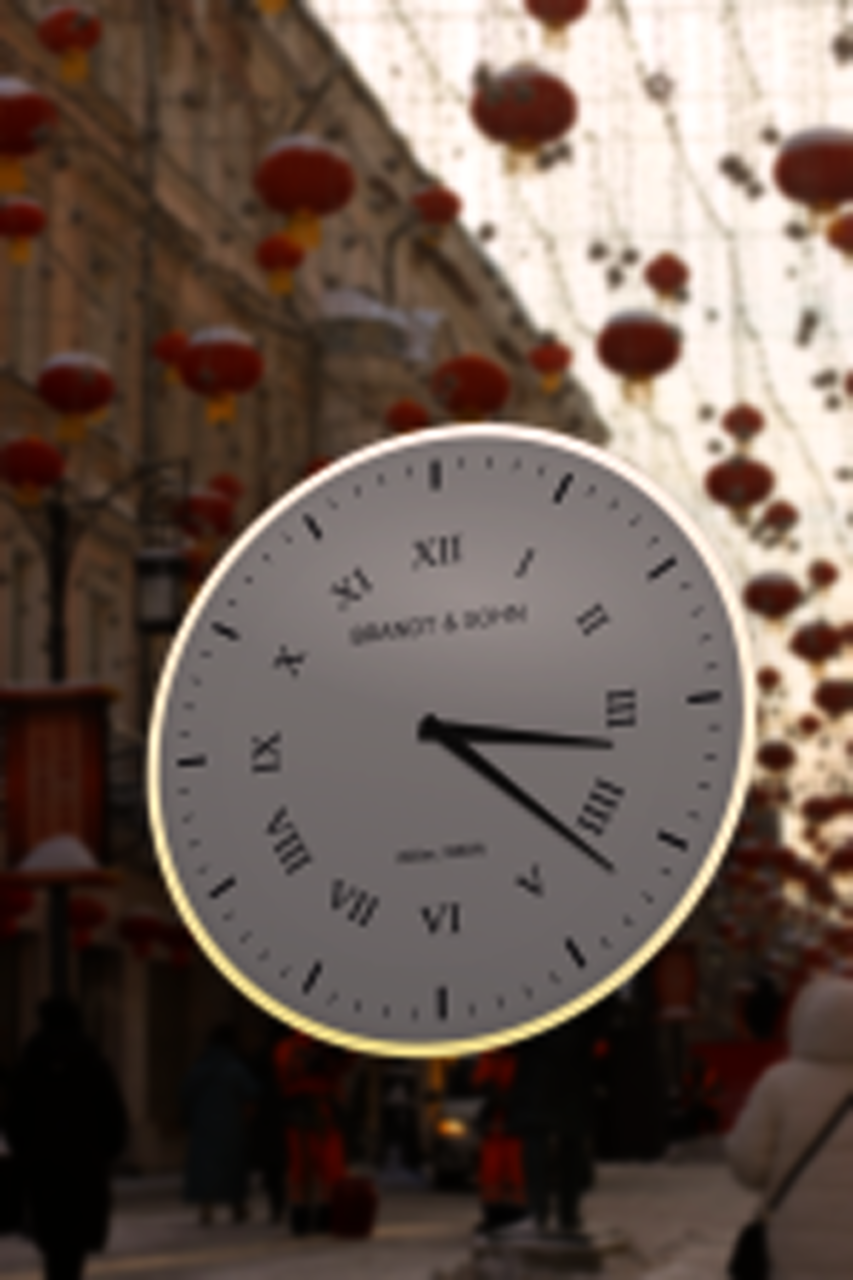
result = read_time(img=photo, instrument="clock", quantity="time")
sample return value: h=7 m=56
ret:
h=3 m=22
